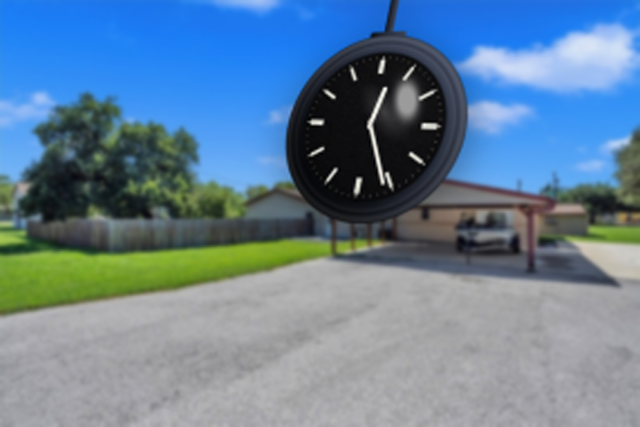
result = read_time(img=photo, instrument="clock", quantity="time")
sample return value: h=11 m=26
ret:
h=12 m=26
